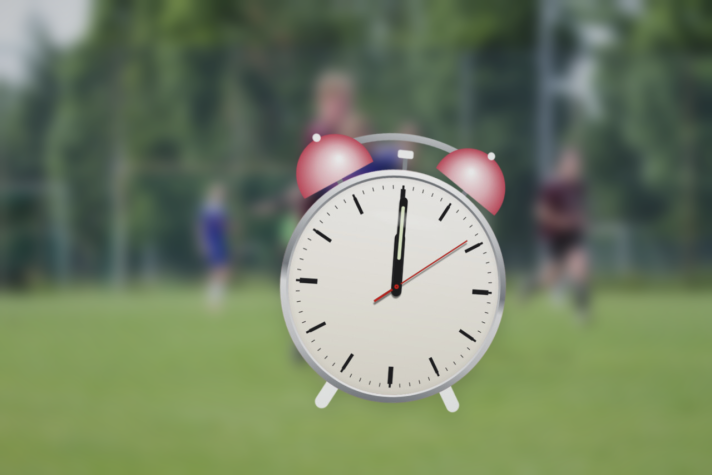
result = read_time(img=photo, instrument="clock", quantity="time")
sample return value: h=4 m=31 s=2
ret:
h=12 m=0 s=9
